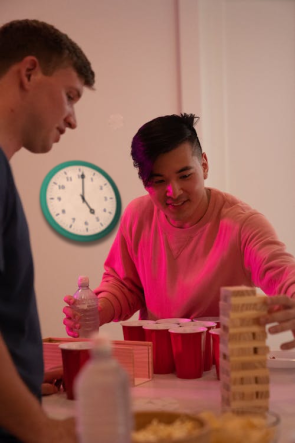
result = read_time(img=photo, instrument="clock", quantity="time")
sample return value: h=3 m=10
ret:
h=5 m=1
